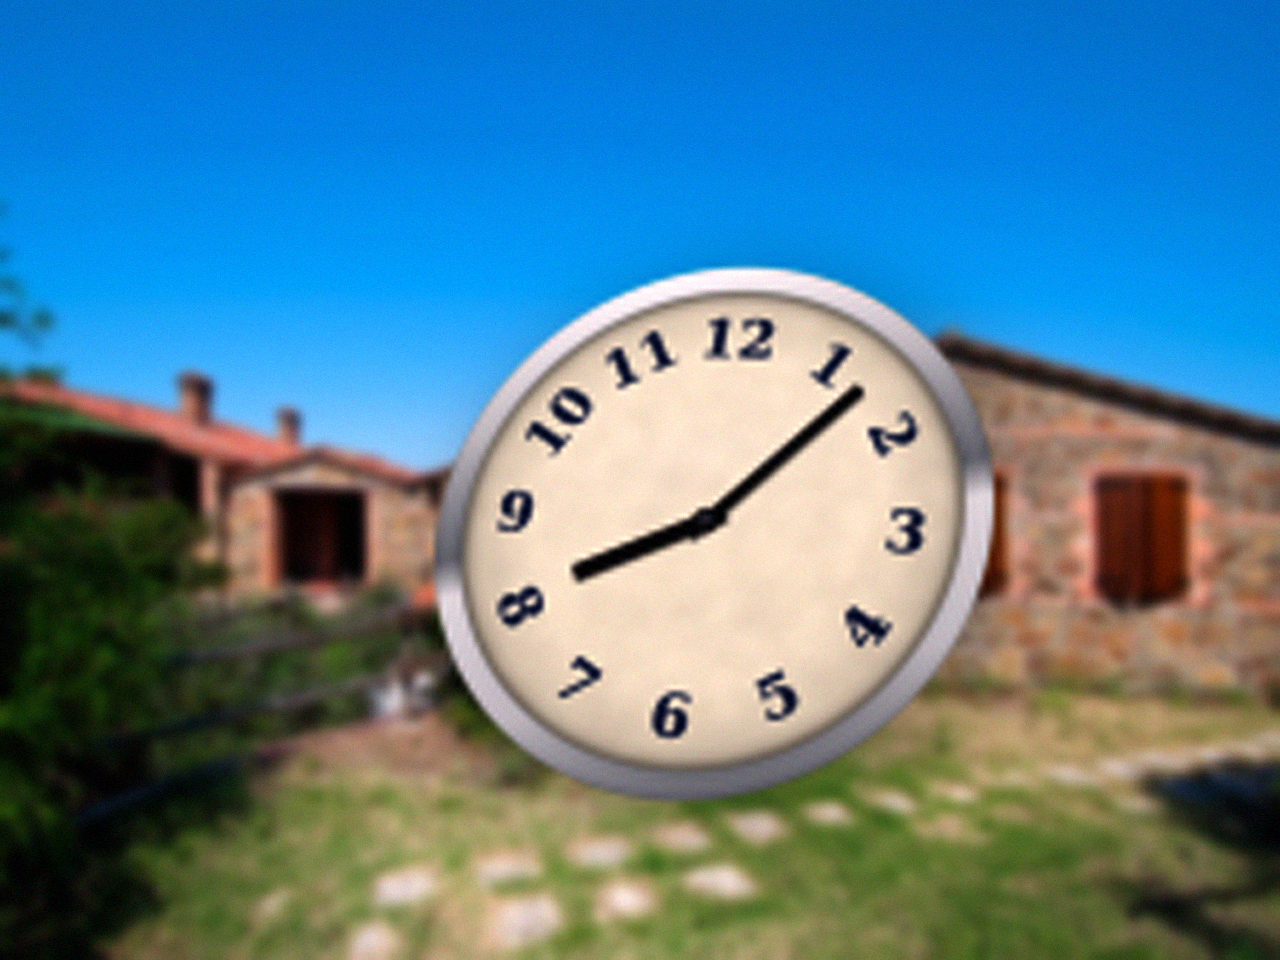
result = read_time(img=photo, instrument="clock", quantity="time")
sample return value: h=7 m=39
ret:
h=8 m=7
